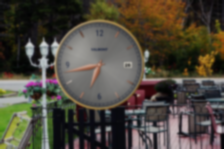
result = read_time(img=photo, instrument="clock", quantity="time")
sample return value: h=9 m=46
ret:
h=6 m=43
